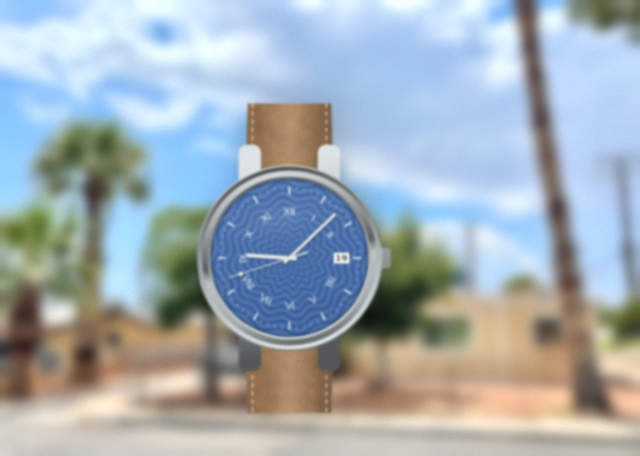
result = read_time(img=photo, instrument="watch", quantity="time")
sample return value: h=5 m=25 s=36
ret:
h=9 m=7 s=42
